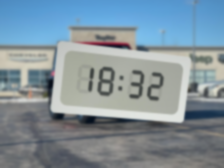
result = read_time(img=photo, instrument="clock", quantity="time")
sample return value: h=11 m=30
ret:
h=18 m=32
